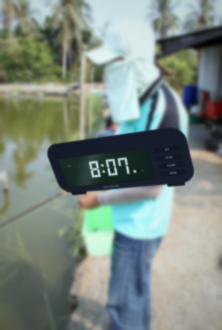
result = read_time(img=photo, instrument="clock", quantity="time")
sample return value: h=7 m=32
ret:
h=8 m=7
